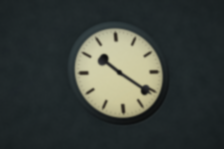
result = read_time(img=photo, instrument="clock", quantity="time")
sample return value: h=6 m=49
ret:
h=10 m=21
